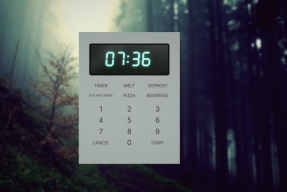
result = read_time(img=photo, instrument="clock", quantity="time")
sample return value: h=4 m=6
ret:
h=7 m=36
